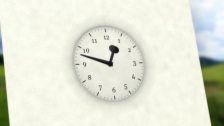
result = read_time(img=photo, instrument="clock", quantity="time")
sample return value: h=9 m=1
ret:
h=12 m=48
